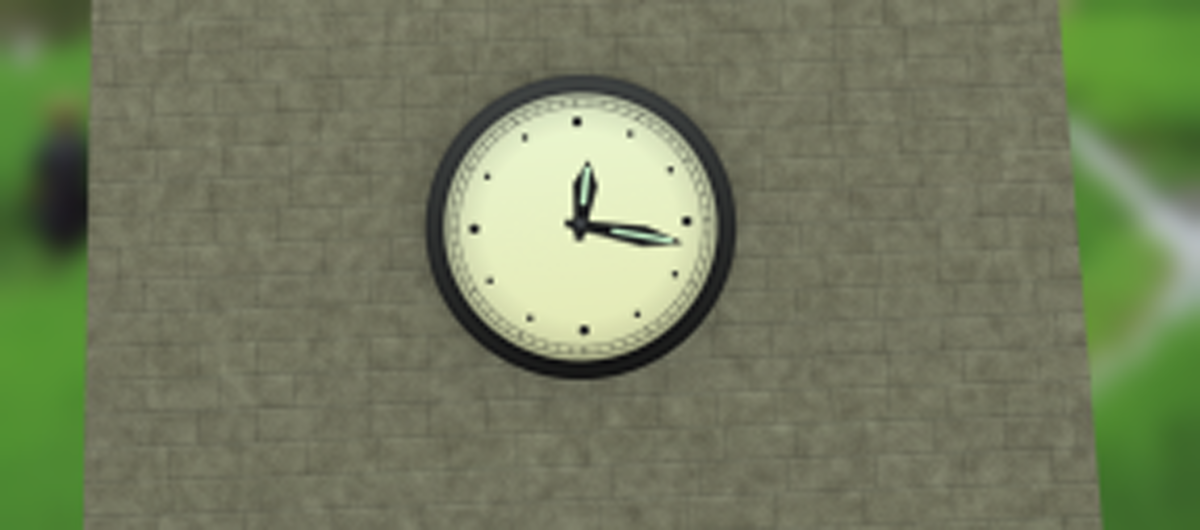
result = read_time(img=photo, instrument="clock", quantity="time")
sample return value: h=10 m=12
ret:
h=12 m=17
